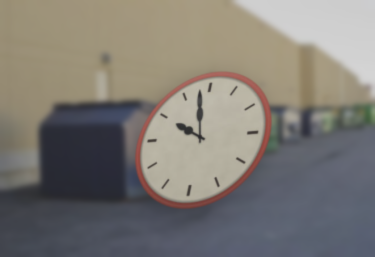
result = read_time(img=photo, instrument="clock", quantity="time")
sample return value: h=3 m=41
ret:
h=9 m=58
